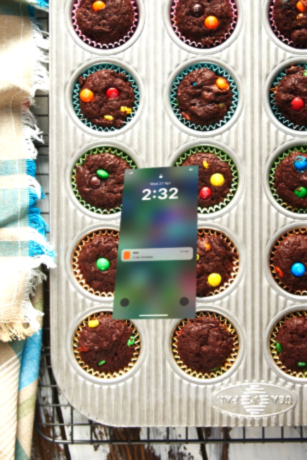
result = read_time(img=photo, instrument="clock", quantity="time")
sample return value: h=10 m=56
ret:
h=2 m=32
